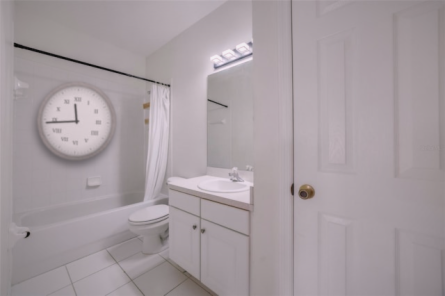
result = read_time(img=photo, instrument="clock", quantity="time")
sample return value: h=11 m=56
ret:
h=11 m=44
